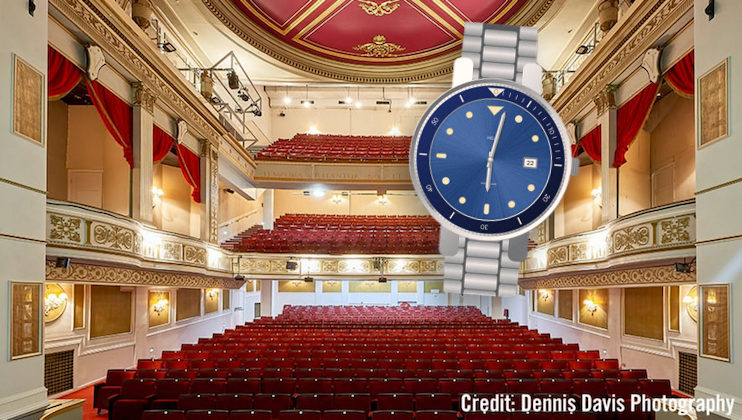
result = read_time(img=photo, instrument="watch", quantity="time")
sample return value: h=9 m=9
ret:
h=6 m=2
